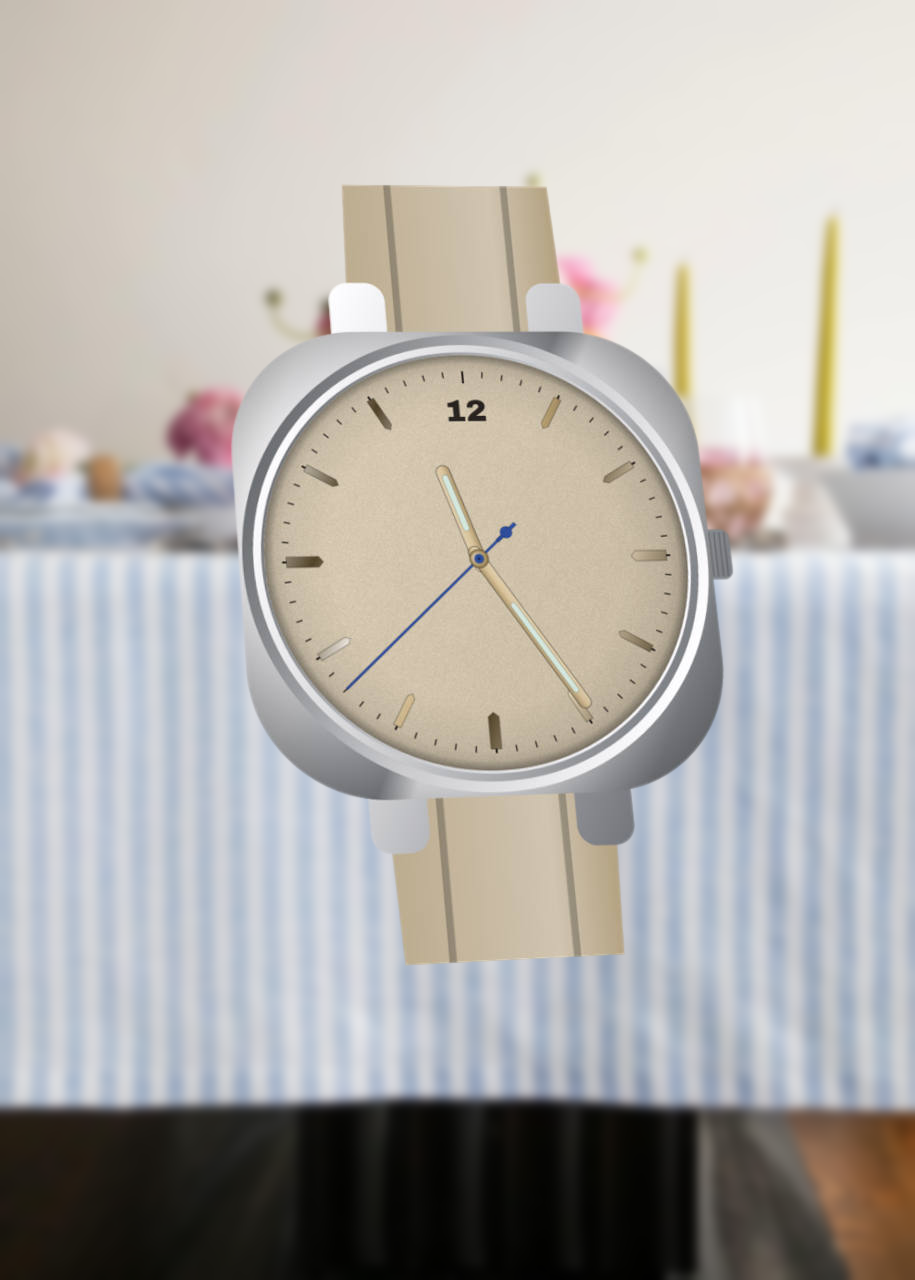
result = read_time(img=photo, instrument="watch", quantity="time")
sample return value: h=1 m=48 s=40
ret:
h=11 m=24 s=38
